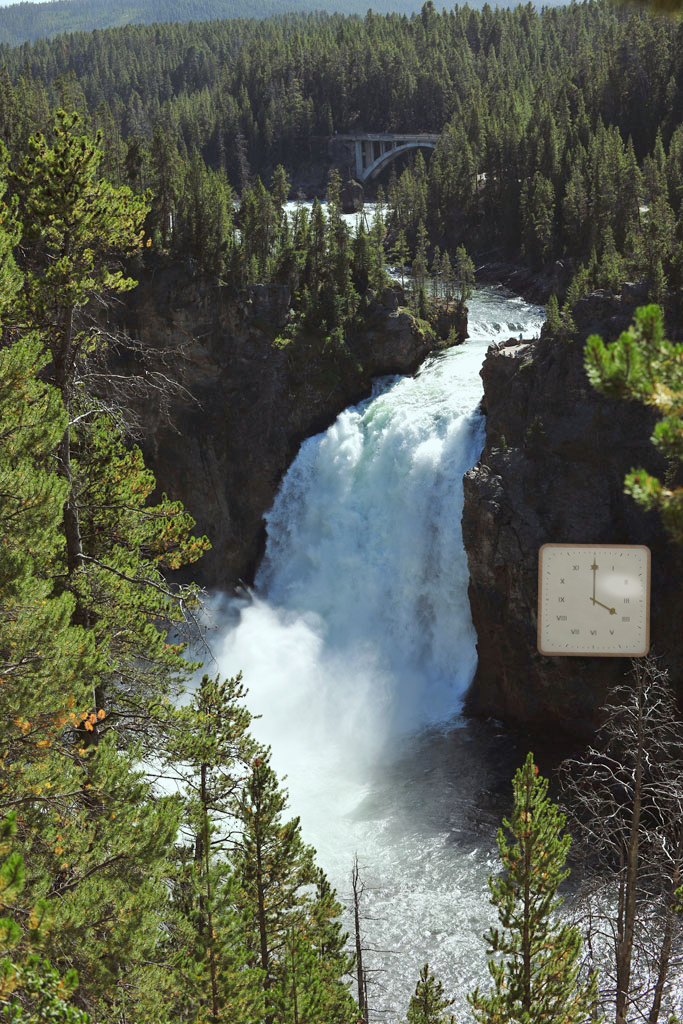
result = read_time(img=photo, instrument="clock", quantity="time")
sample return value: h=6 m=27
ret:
h=4 m=0
